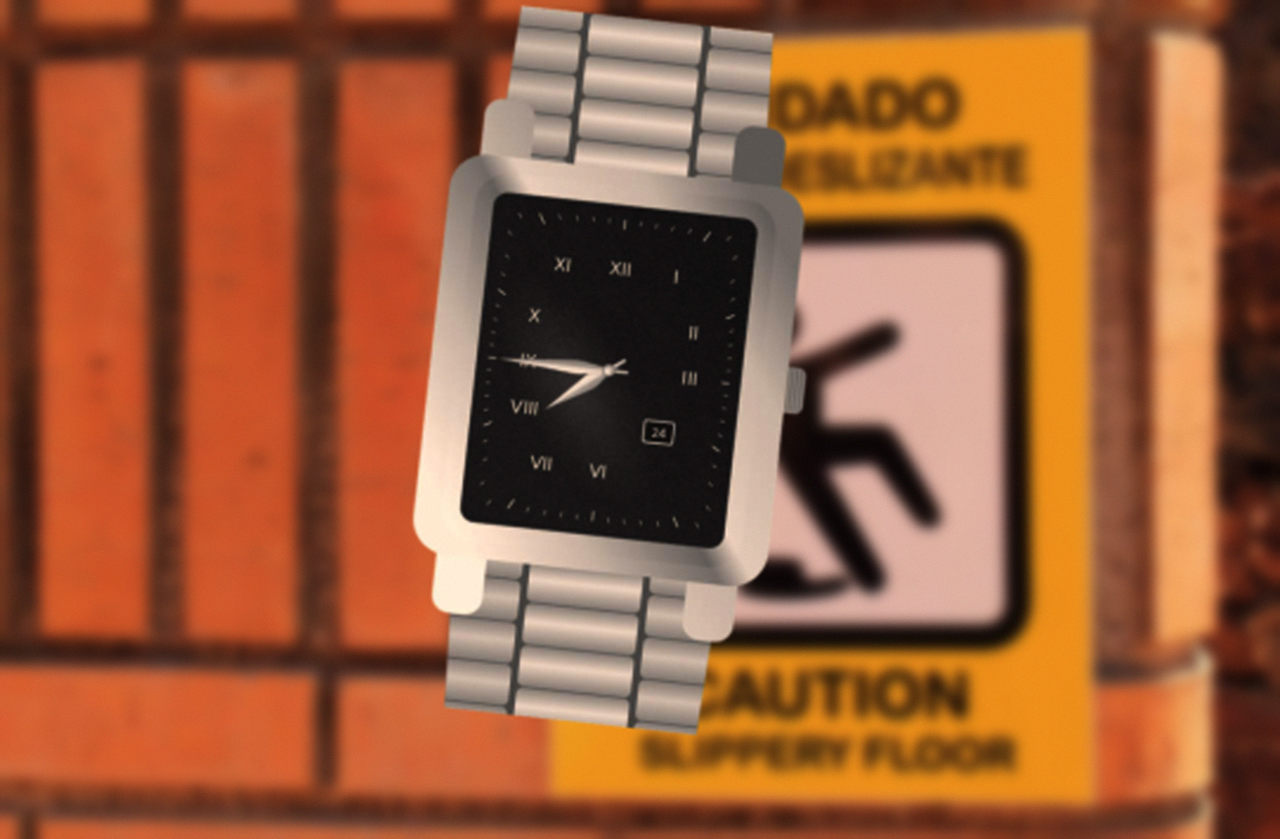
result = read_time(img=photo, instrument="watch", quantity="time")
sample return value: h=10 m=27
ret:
h=7 m=45
